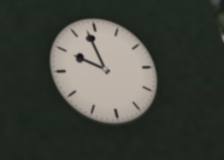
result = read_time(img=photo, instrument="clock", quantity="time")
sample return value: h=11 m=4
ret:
h=9 m=58
